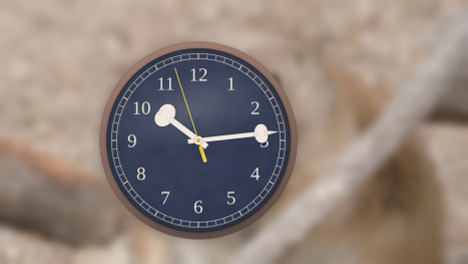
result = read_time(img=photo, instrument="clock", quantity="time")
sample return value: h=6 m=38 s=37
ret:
h=10 m=13 s=57
